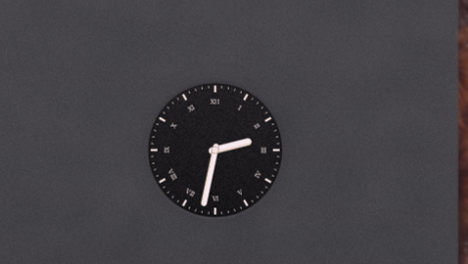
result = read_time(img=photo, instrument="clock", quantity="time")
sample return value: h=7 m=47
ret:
h=2 m=32
